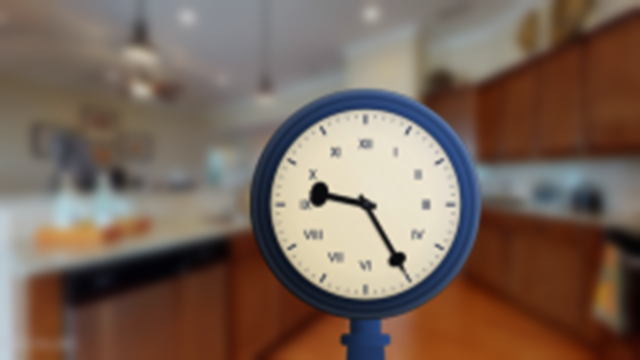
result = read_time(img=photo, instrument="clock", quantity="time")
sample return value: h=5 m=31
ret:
h=9 m=25
